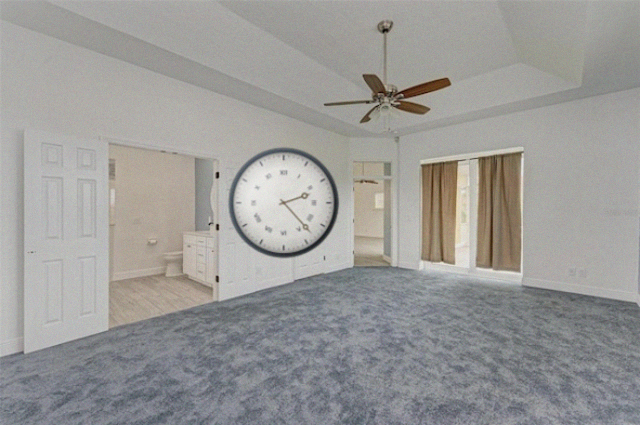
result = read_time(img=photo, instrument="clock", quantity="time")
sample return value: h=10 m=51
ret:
h=2 m=23
